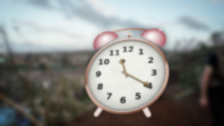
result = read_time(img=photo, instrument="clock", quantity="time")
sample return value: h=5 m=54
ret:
h=11 m=20
